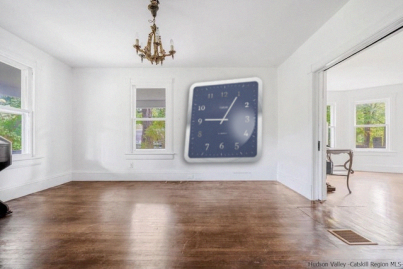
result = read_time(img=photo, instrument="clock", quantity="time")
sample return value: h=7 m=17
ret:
h=9 m=5
